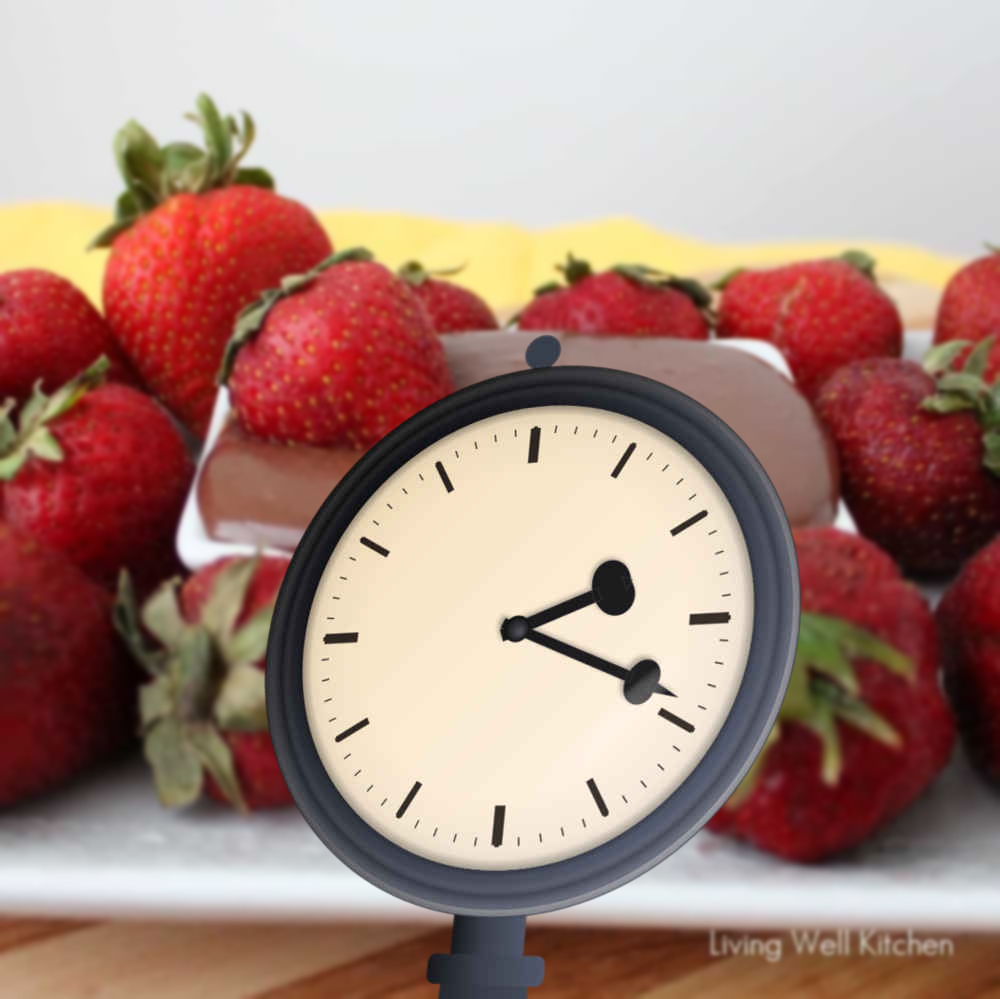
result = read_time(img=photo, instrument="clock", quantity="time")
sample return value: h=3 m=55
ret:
h=2 m=19
